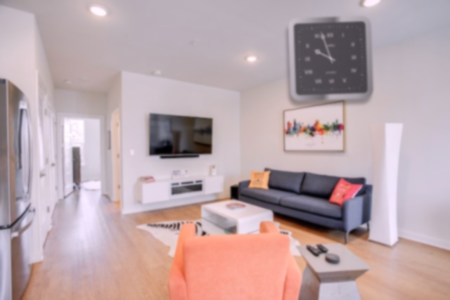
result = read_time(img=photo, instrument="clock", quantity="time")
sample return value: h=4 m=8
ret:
h=9 m=57
